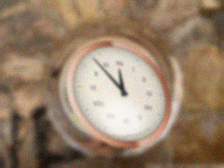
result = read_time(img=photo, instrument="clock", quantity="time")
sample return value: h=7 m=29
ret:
h=11 m=53
